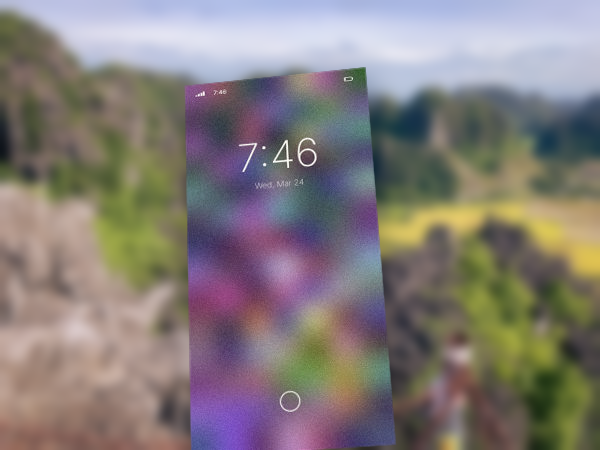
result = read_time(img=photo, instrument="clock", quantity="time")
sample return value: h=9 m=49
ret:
h=7 m=46
